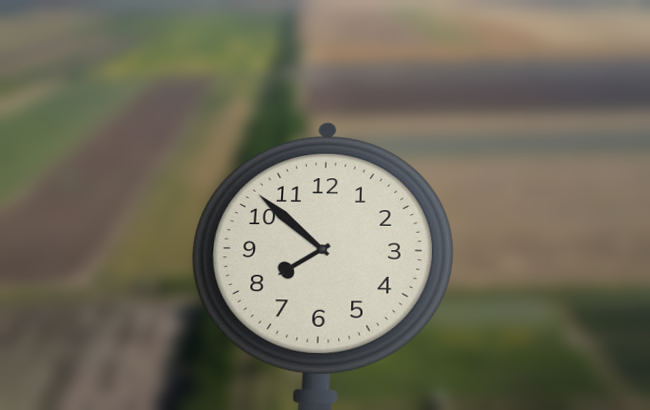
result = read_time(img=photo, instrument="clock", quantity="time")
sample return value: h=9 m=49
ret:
h=7 m=52
